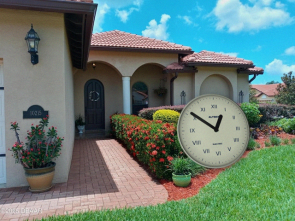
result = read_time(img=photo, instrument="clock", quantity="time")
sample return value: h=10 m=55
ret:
h=12 m=51
